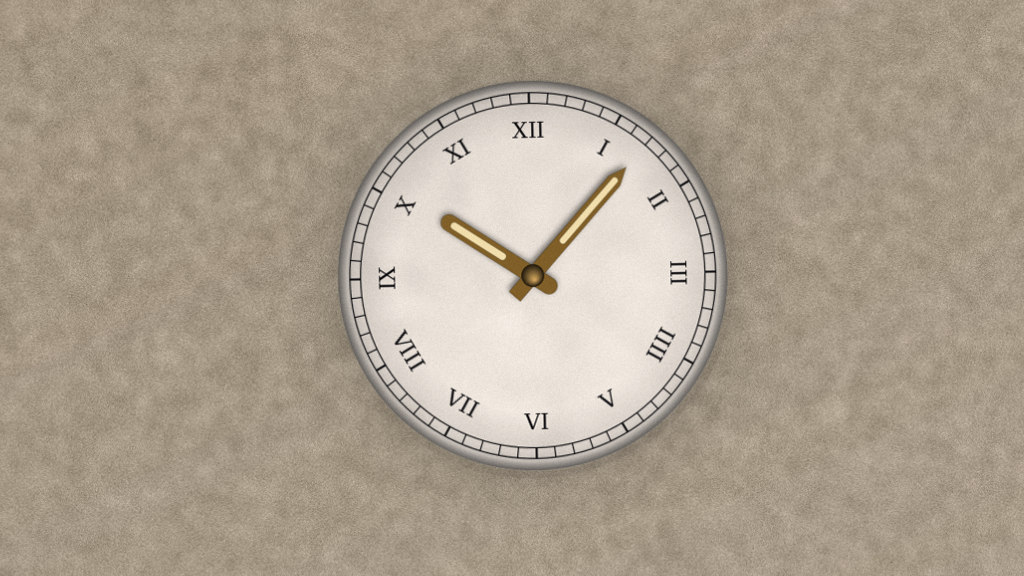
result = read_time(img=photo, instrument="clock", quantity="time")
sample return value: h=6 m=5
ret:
h=10 m=7
